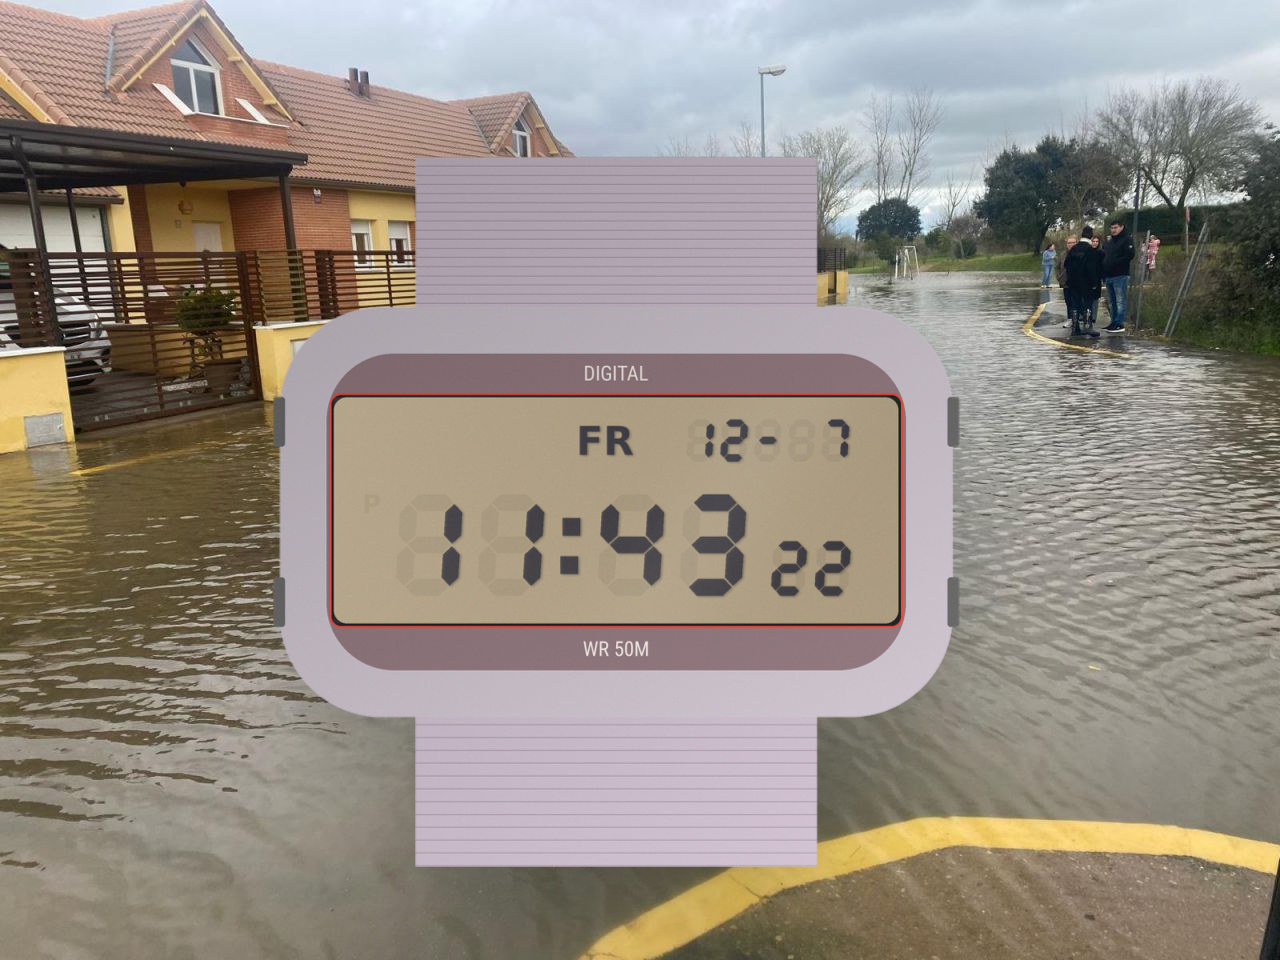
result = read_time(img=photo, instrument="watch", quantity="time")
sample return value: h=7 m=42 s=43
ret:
h=11 m=43 s=22
